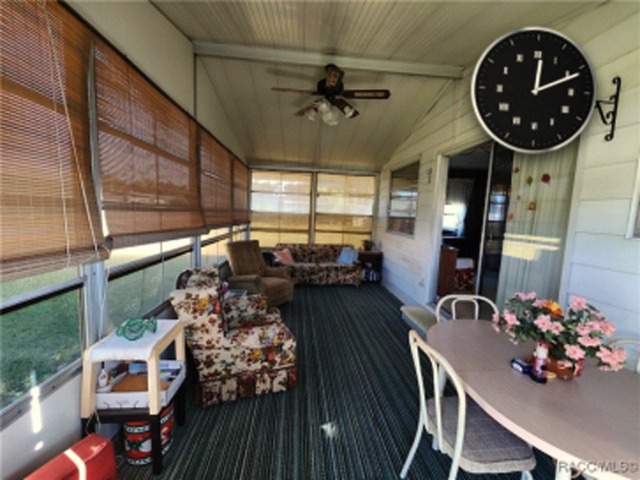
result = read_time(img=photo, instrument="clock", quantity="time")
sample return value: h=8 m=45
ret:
h=12 m=11
